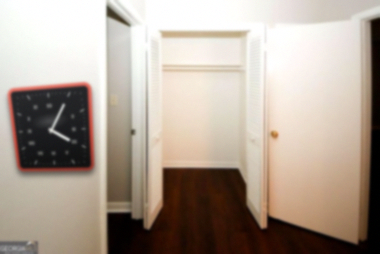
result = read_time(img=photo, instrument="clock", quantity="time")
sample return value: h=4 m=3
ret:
h=4 m=5
